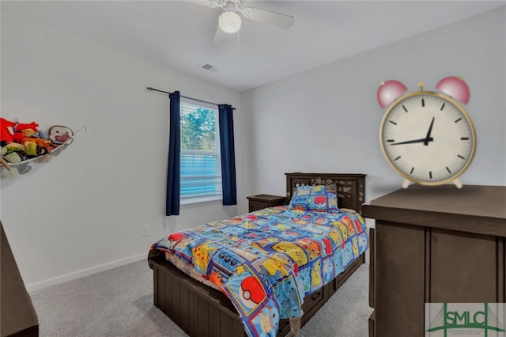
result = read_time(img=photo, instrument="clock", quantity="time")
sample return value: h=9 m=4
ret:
h=12 m=44
